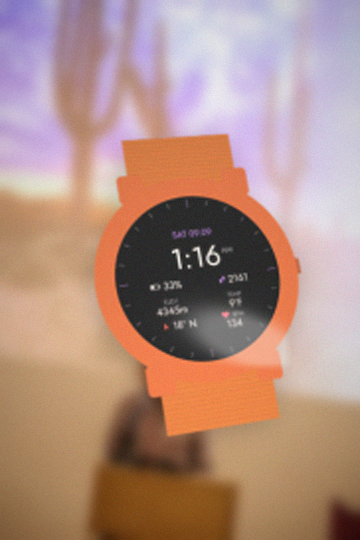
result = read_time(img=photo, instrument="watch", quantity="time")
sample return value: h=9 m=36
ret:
h=1 m=16
